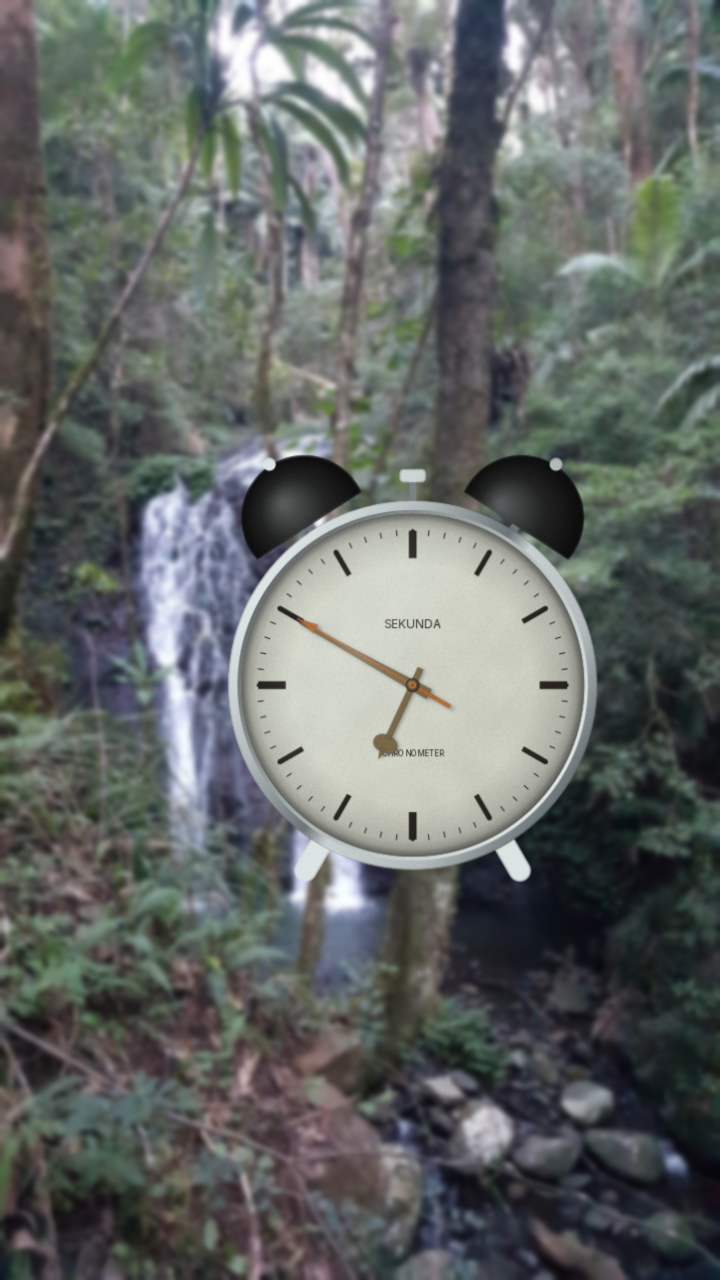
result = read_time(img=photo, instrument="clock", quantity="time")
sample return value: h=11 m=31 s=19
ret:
h=6 m=49 s=50
